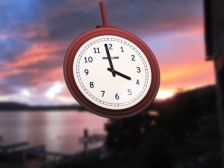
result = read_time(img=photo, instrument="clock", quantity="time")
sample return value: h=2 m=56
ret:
h=3 m=59
